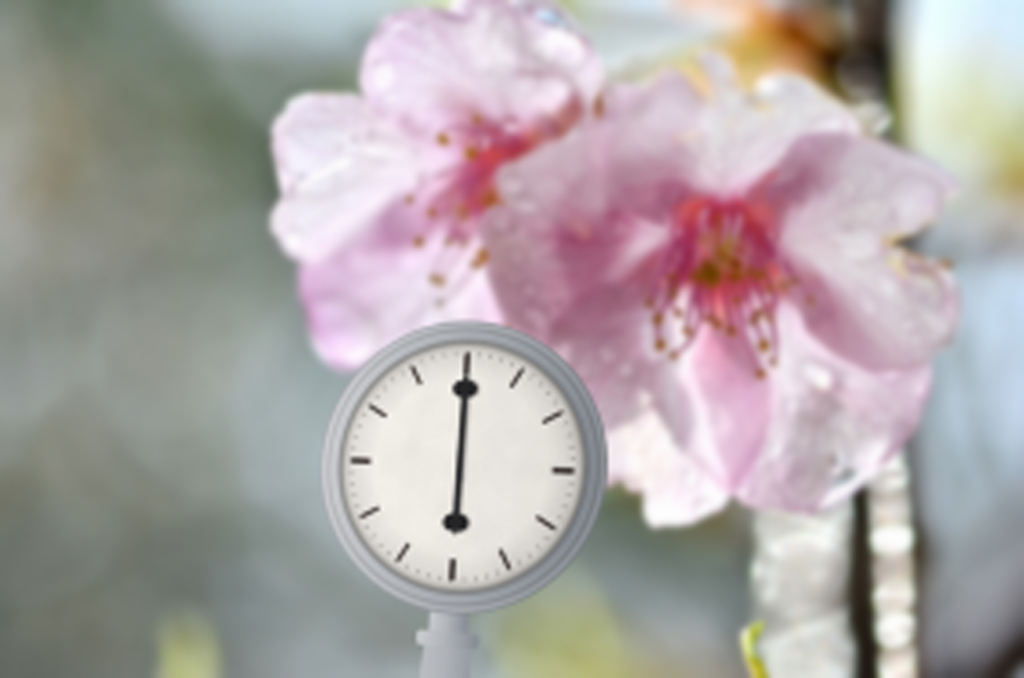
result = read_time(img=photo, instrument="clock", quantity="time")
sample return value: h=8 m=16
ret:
h=6 m=0
